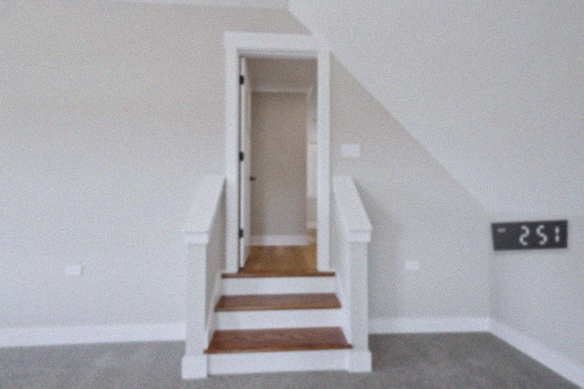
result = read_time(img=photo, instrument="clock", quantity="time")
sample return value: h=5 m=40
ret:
h=2 m=51
